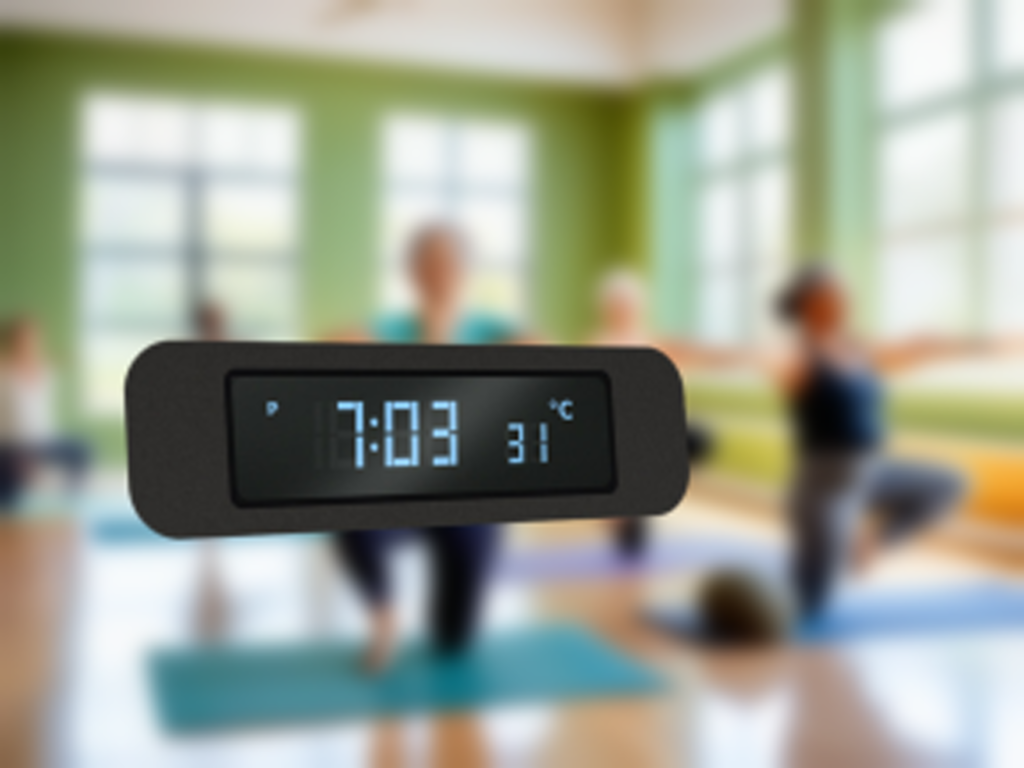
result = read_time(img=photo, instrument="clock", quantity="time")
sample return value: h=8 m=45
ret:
h=7 m=3
